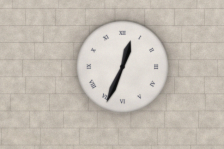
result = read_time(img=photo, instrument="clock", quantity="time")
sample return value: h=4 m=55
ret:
h=12 m=34
